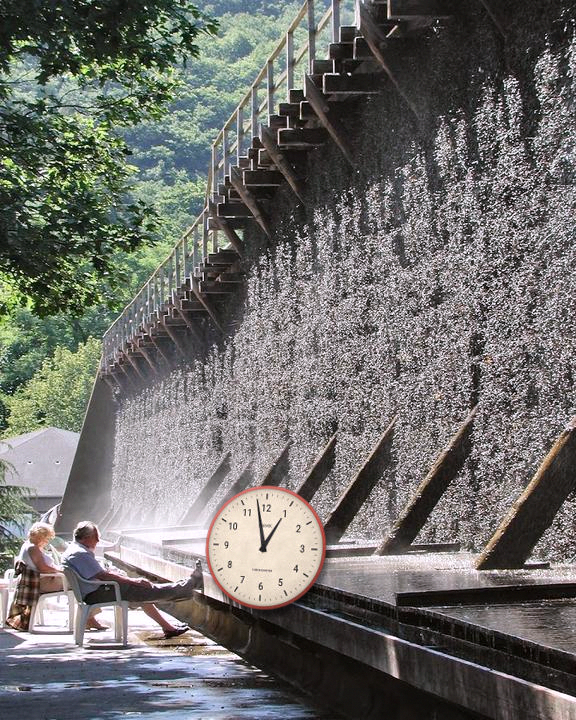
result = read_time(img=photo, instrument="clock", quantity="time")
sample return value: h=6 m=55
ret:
h=12 m=58
